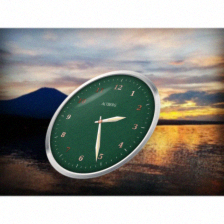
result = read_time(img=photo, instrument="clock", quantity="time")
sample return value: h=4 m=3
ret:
h=2 m=26
